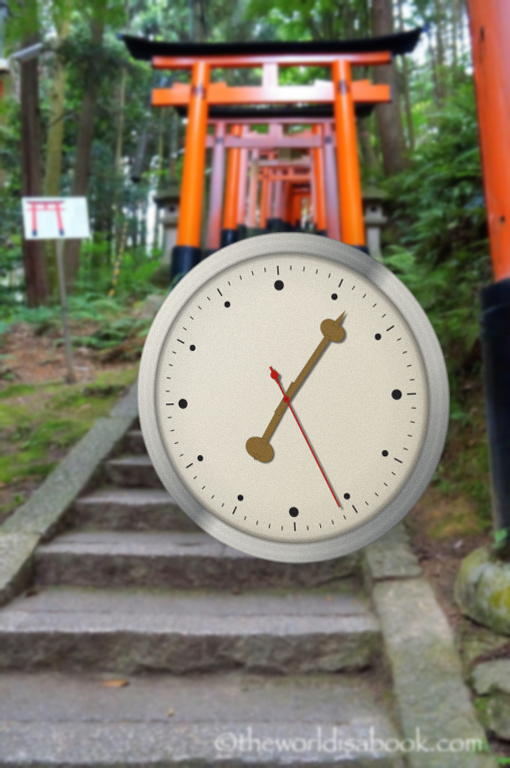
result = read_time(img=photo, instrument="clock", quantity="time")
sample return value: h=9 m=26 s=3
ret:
h=7 m=6 s=26
